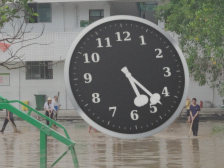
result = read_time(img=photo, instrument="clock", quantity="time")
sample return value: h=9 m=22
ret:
h=5 m=23
